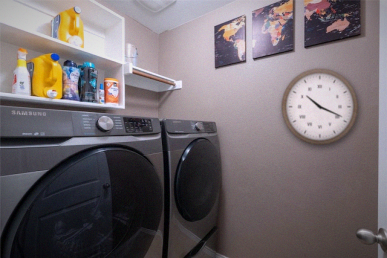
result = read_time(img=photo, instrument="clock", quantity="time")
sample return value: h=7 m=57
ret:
h=10 m=19
